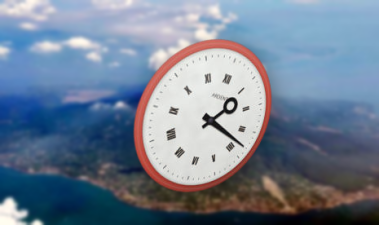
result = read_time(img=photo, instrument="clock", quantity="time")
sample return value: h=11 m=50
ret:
h=1 m=18
